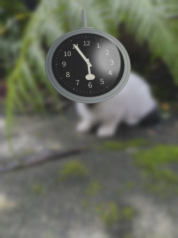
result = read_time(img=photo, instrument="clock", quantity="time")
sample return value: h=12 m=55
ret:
h=5 m=55
